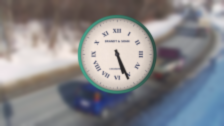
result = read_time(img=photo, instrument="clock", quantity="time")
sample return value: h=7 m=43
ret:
h=5 m=26
